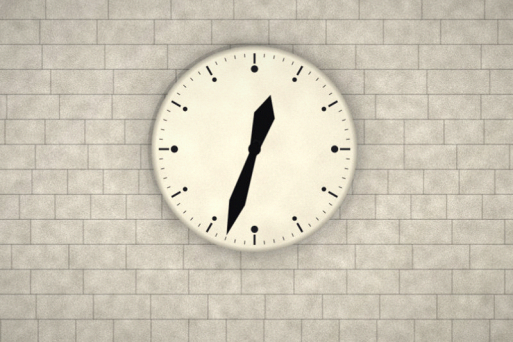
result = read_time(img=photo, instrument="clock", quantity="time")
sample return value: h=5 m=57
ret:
h=12 m=33
